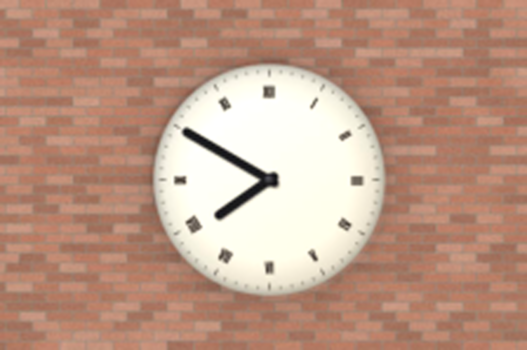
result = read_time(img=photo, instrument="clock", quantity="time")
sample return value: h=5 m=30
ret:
h=7 m=50
